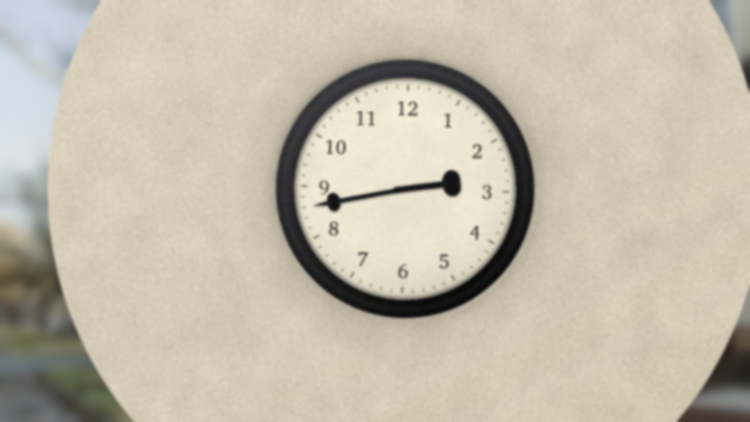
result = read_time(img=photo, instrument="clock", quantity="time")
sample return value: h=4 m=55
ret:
h=2 m=43
